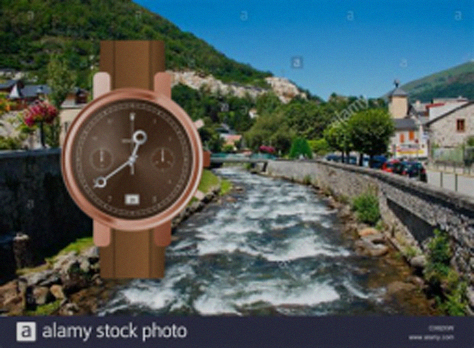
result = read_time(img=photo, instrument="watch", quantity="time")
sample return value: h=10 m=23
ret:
h=12 m=39
